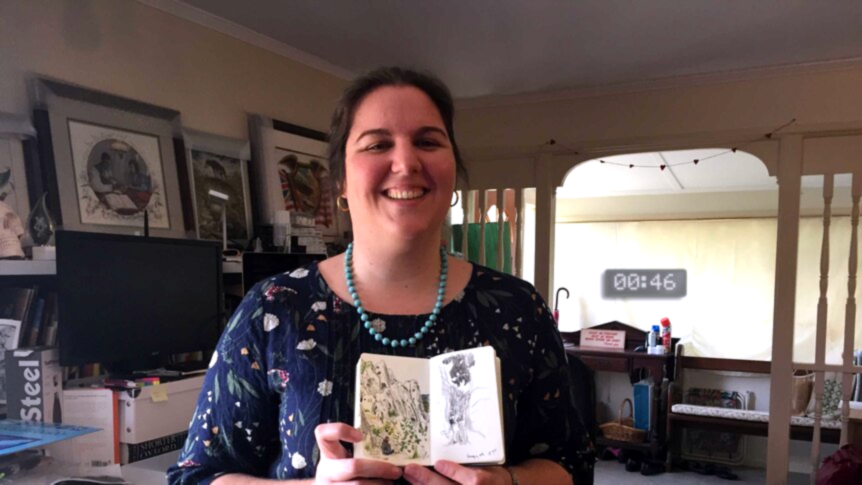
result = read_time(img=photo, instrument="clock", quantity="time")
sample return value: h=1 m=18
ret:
h=0 m=46
